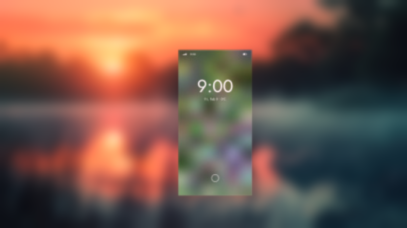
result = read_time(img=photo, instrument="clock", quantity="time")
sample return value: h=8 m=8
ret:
h=9 m=0
